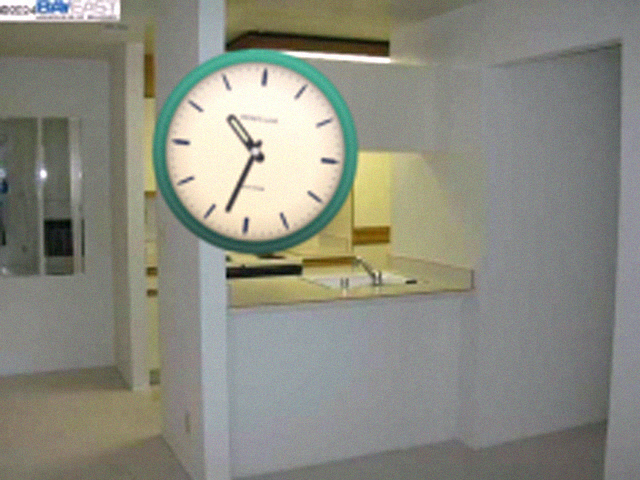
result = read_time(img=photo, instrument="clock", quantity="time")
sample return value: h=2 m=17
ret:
h=10 m=33
